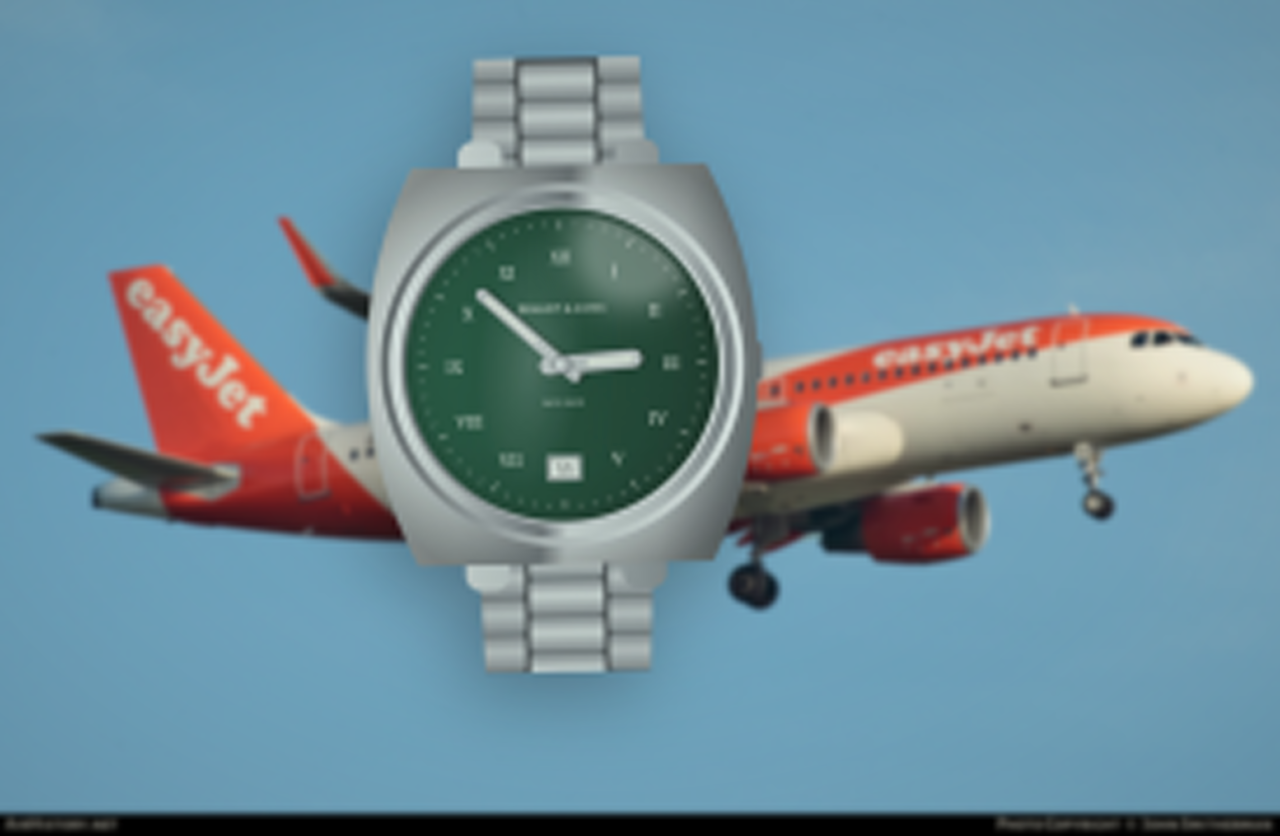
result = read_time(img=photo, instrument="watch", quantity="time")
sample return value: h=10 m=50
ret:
h=2 m=52
